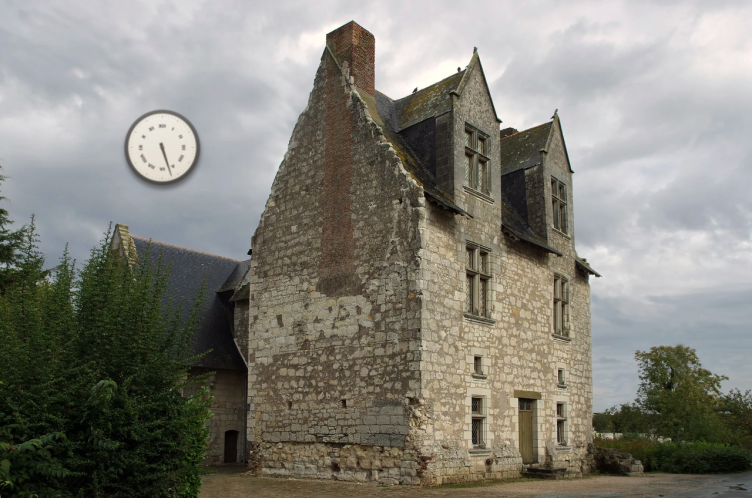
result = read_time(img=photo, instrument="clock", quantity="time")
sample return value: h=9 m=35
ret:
h=5 m=27
